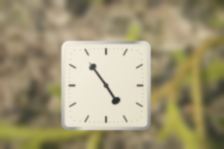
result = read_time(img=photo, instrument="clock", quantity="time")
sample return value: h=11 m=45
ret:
h=4 m=54
